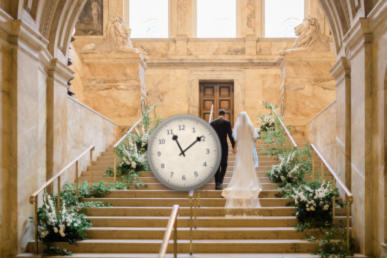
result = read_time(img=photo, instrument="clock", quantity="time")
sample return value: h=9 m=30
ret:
h=11 m=9
